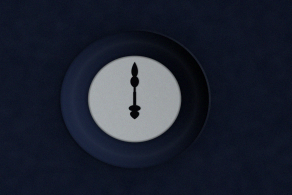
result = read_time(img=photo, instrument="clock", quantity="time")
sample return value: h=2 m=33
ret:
h=6 m=0
